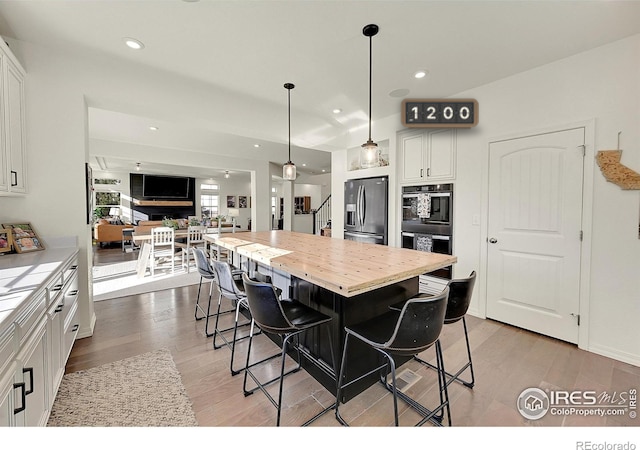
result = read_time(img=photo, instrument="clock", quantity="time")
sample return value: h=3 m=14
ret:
h=12 m=0
